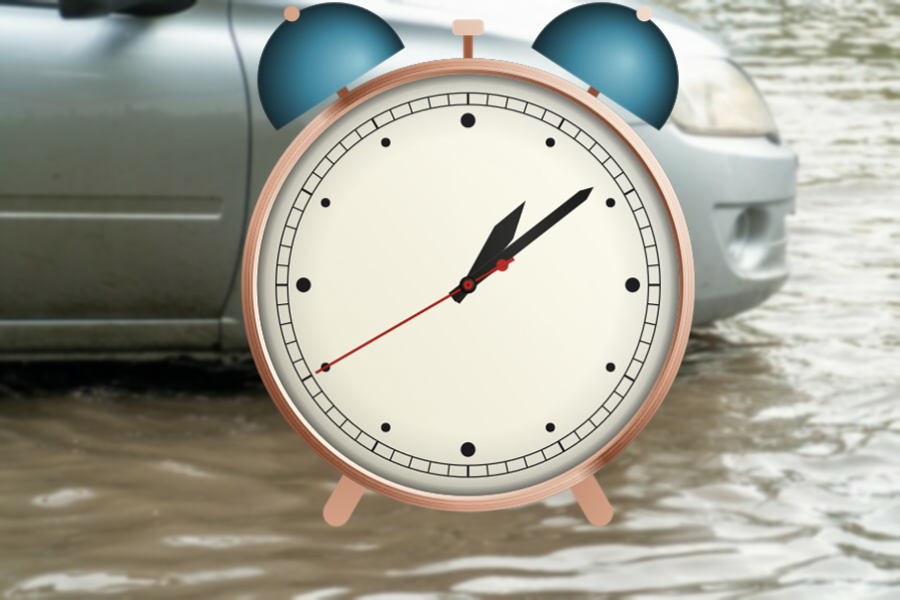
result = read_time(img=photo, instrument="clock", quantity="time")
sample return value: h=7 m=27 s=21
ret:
h=1 m=8 s=40
